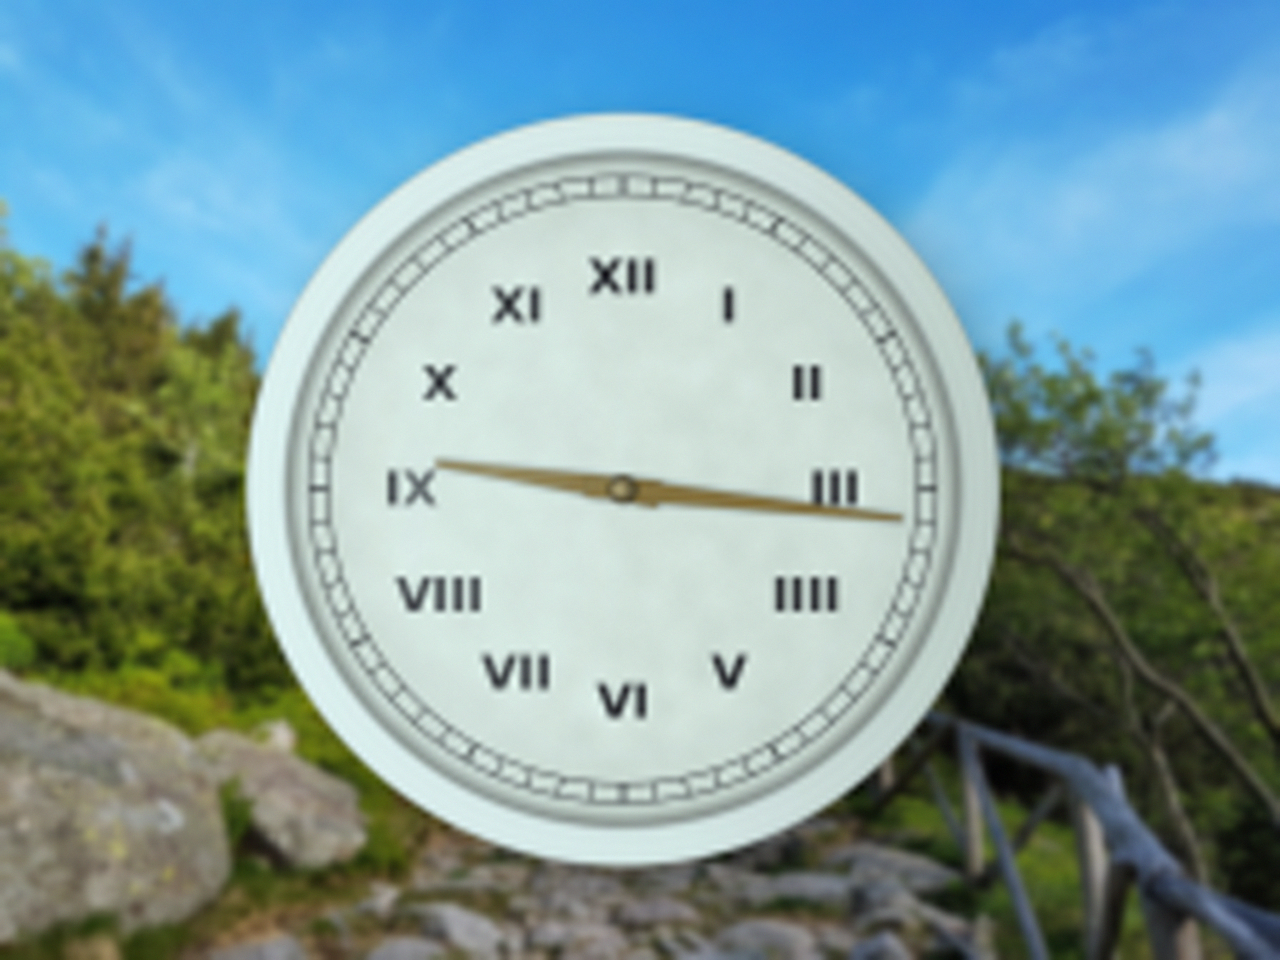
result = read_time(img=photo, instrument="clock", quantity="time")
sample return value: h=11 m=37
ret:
h=9 m=16
